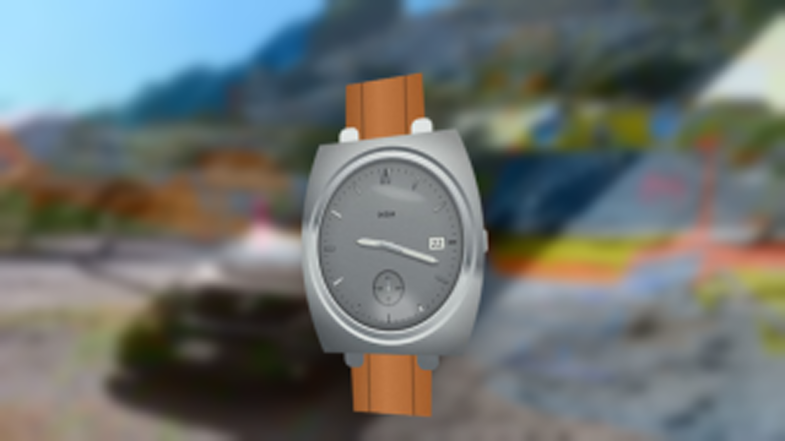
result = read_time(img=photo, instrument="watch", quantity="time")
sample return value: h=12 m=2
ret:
h=9 m=18
